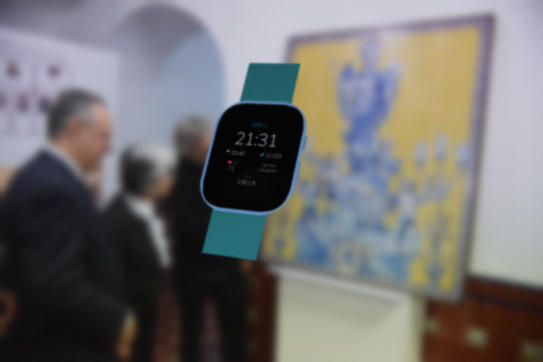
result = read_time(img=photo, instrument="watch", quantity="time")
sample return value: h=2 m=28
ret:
h=21 m=31
